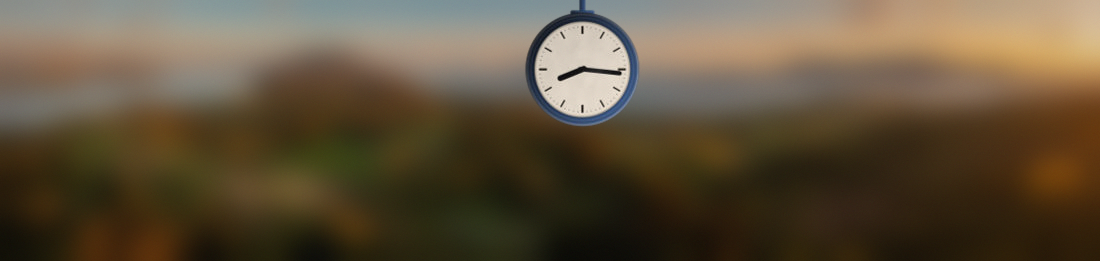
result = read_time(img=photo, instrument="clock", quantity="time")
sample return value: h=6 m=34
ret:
h=8 m=16
